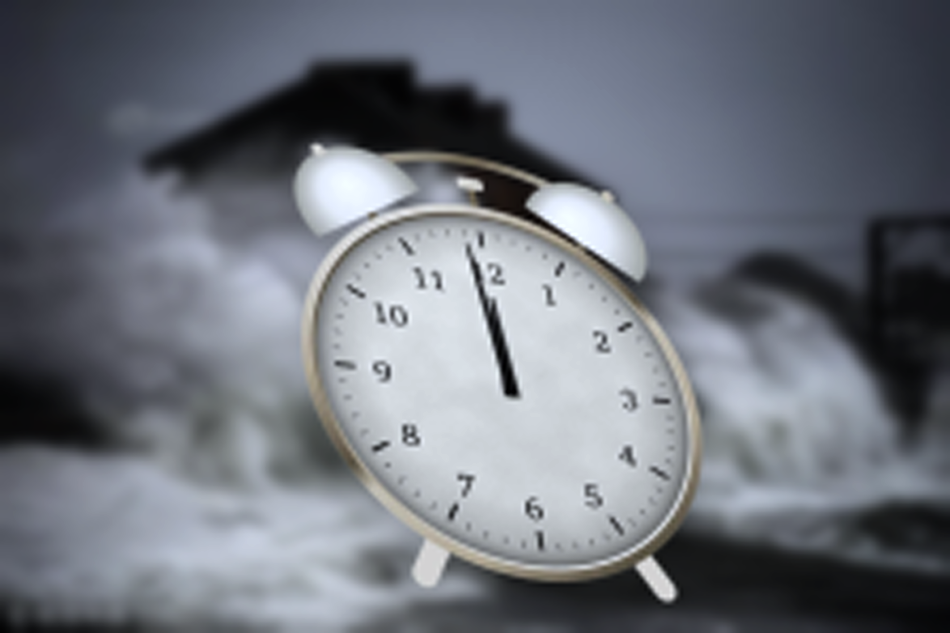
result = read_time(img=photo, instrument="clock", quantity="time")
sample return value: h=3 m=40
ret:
h=11 m=59
